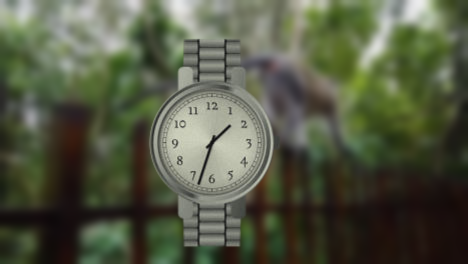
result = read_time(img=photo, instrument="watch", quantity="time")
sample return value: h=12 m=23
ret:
h=1 m=33
